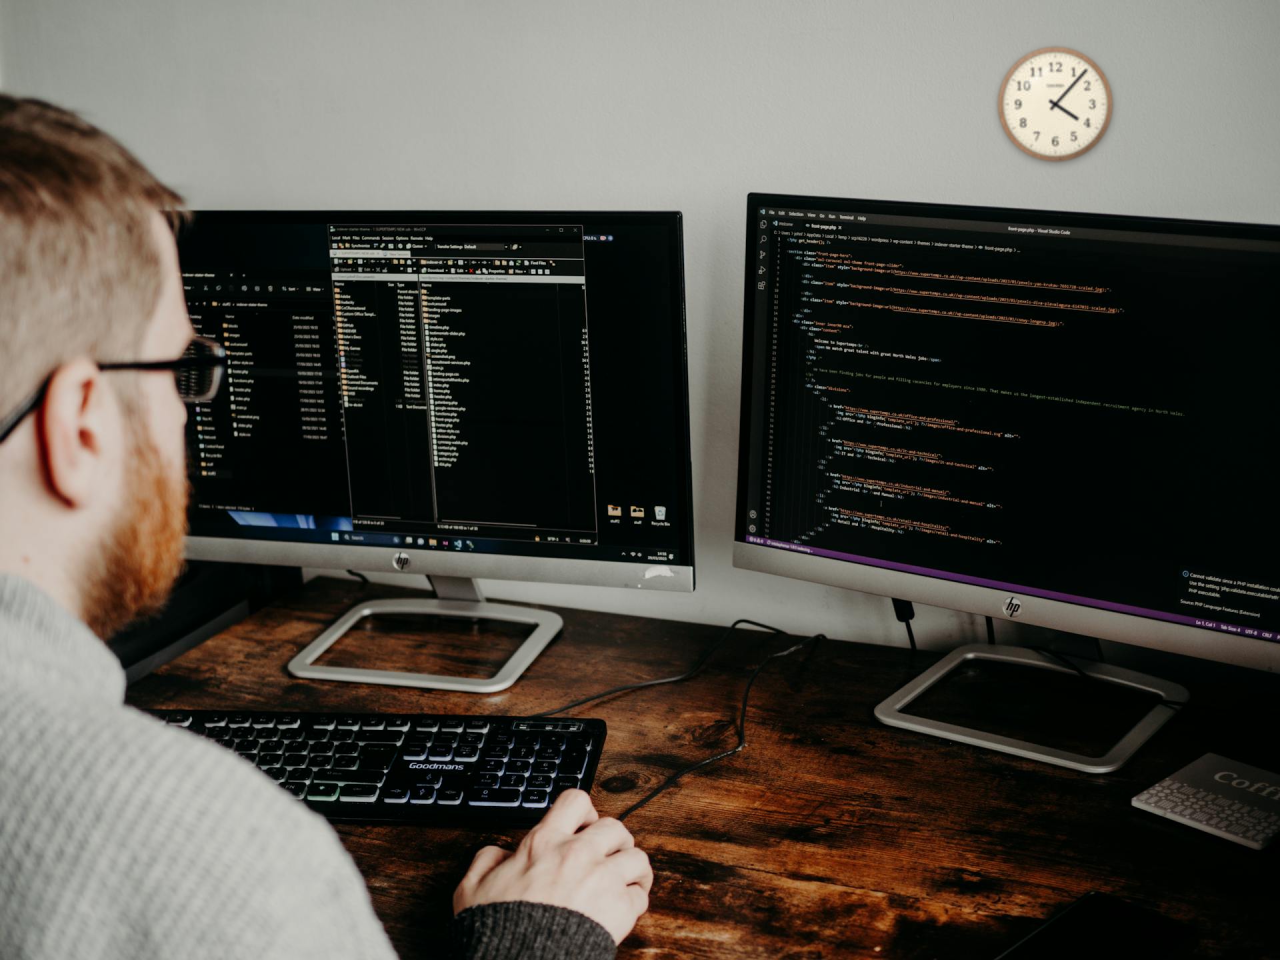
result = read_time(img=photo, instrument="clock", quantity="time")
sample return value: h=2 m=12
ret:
h=4 m=7
